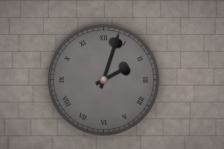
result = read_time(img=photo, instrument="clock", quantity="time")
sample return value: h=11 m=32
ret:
h=2 m=3
